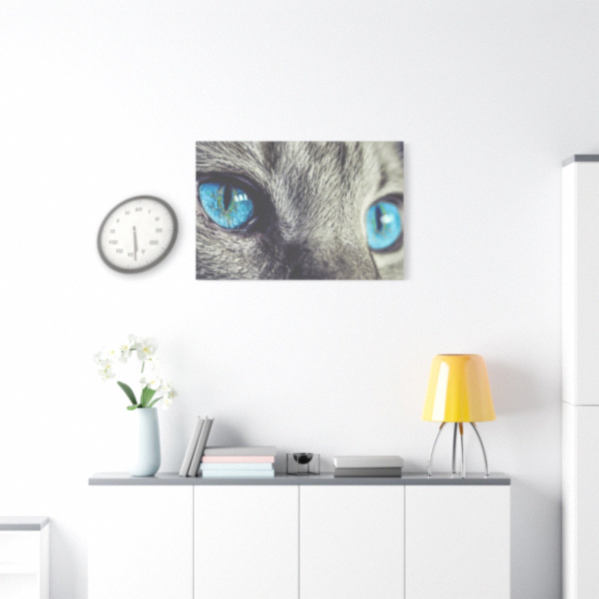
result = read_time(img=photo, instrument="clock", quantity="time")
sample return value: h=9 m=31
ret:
h=5 m=28
